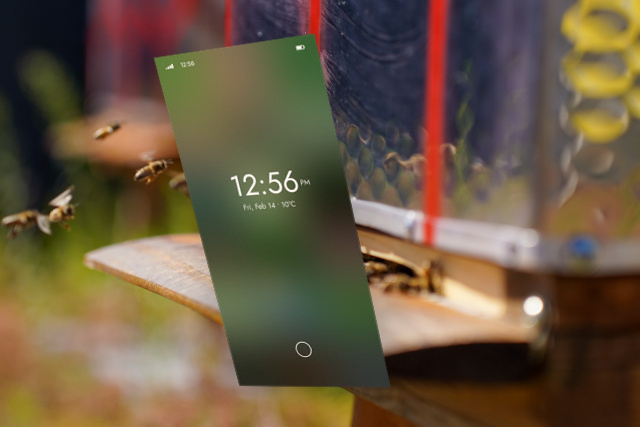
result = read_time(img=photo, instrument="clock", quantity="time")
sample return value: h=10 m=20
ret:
h=12 m=56
